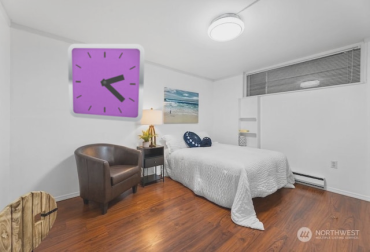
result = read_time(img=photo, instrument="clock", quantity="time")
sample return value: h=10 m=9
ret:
h=2 m=22
